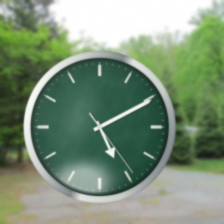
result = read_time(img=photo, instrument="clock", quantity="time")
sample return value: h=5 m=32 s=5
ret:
h=5 m=10 s=24
